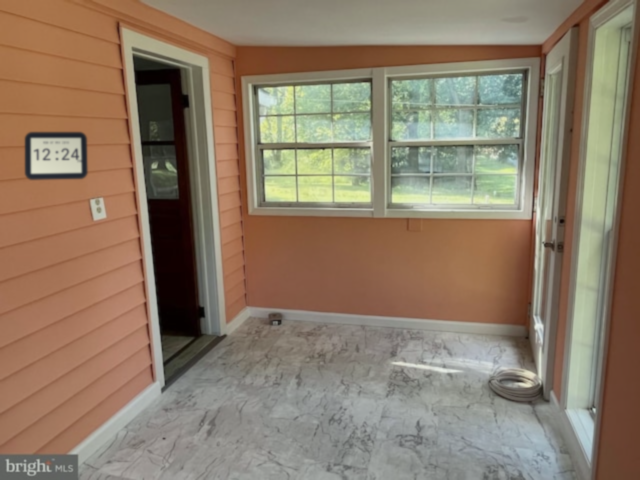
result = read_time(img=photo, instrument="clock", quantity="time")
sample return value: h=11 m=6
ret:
h=12 m=24
